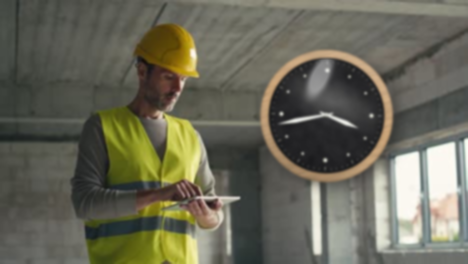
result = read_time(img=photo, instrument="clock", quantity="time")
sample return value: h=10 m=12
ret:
h=3 m=43
